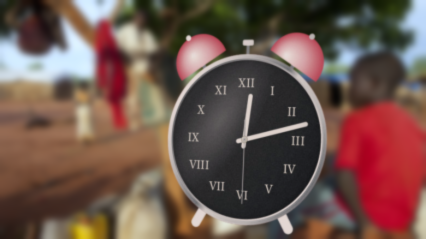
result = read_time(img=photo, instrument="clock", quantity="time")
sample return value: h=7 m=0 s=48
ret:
h=12 m=12 s=30
